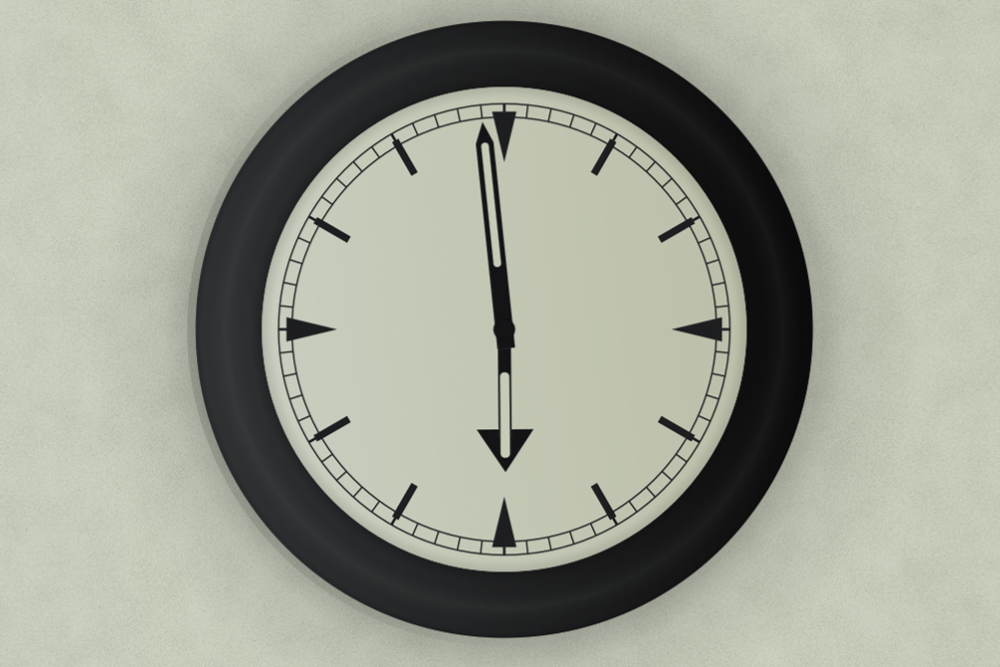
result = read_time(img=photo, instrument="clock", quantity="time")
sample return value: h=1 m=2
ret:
h=5 m=59
